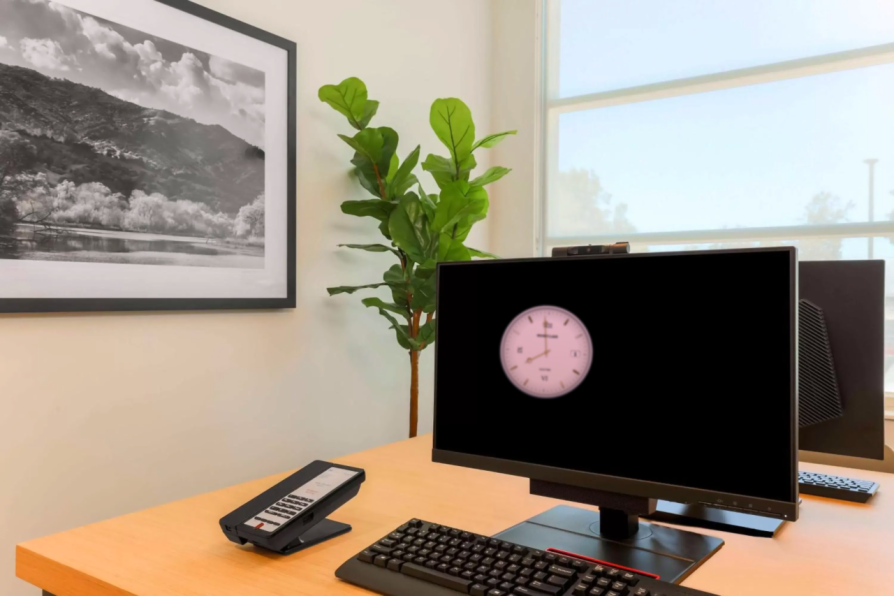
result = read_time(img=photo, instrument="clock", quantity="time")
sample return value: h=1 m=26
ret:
h=7 m=59
